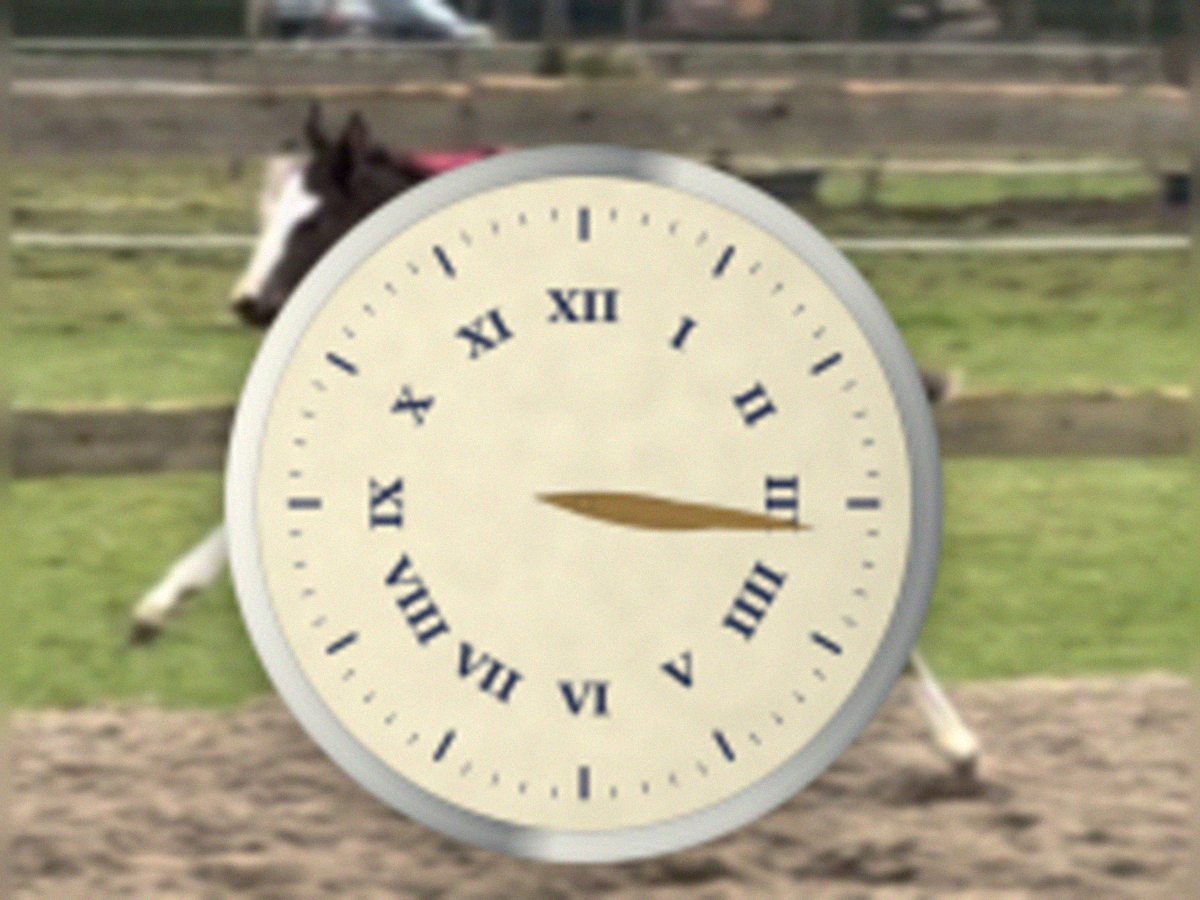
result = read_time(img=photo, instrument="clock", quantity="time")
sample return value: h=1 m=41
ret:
h=3 m=16
